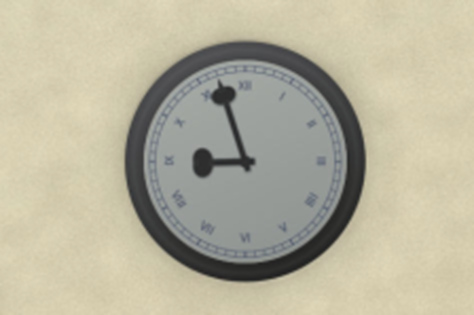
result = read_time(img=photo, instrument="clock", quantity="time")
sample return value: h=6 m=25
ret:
h=8 m=57
